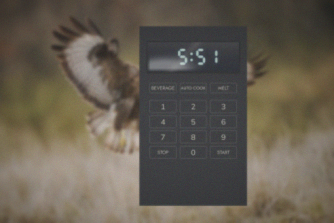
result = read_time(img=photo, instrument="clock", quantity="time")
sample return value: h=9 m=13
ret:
h=5 m=51
